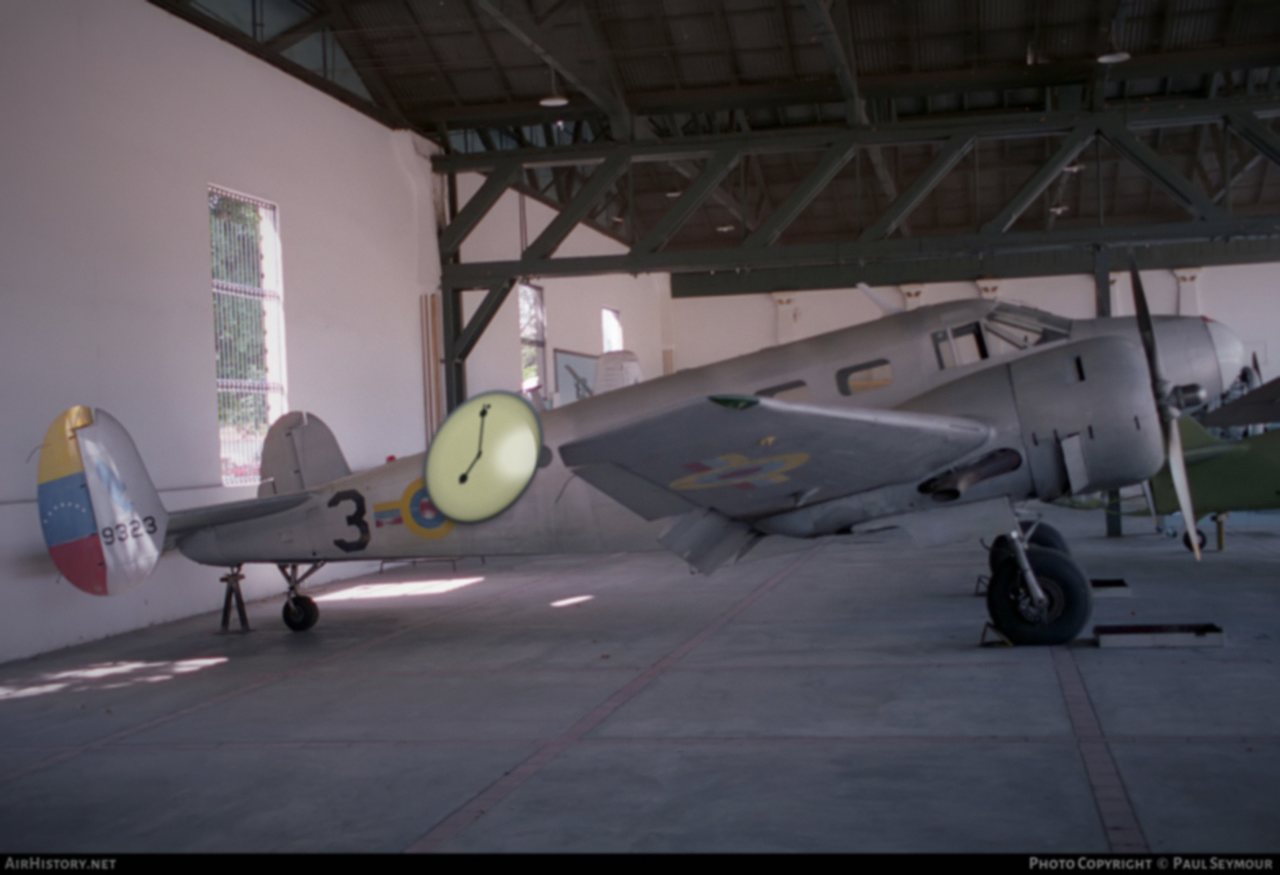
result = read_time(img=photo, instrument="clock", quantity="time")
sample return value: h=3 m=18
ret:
h=6 m=59
